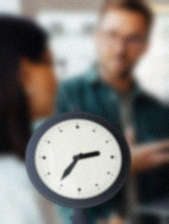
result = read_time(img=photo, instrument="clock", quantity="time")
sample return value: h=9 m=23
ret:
h=2 m=36
